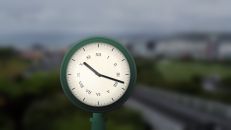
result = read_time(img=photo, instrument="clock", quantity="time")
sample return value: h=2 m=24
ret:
h=10 m=18
